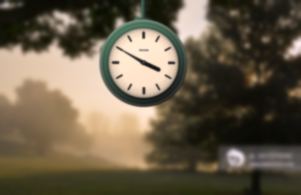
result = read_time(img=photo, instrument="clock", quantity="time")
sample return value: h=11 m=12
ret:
h=3 m=50
